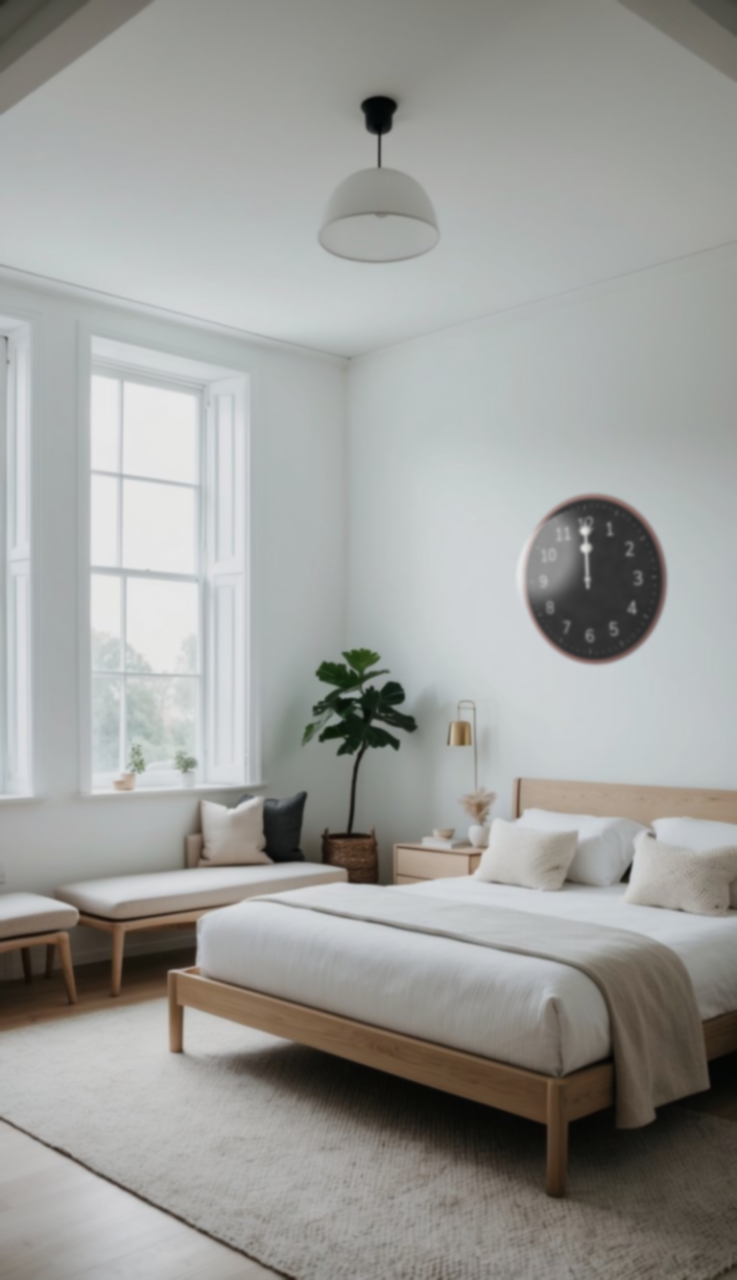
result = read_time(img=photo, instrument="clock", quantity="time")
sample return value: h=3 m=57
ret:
h=12 m=0
